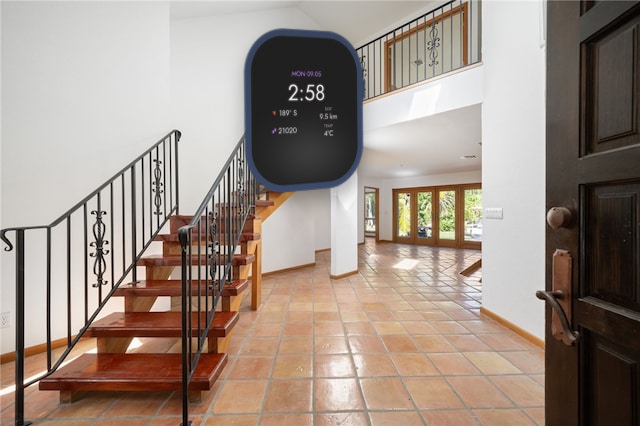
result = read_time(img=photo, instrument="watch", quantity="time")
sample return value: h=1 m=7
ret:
h=2 m=58
